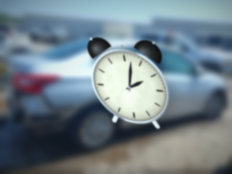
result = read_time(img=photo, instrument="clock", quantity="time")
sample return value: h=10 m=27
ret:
h=2 m=2
